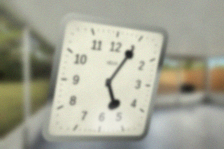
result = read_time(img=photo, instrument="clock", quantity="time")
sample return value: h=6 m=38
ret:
h=5 m=5
